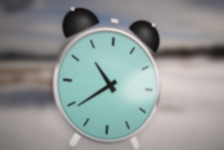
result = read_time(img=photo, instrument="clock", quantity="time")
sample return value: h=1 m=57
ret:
h=10 m=39
